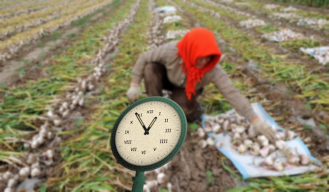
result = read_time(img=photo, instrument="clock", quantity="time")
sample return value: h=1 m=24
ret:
h=12 m=54
